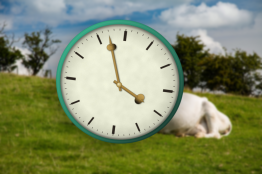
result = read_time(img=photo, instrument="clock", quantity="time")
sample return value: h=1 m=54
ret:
h=3 m=57
